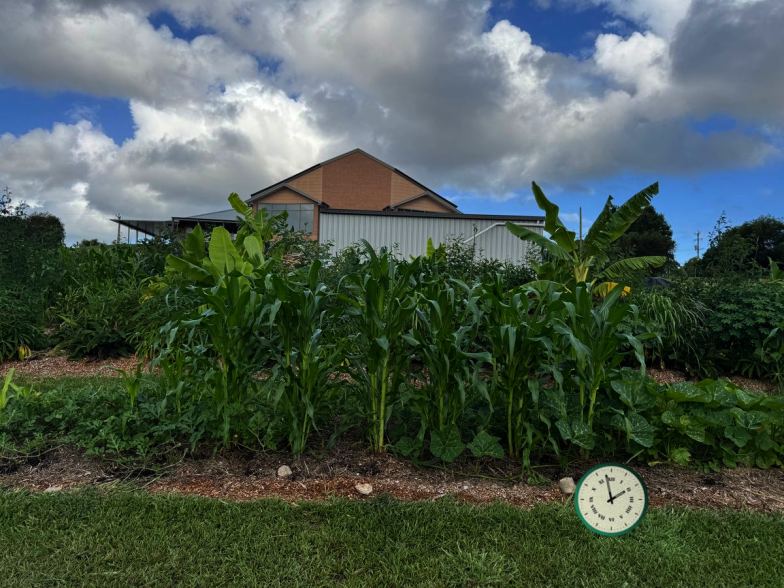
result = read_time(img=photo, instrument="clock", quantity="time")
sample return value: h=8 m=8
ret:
h=1 m=58
